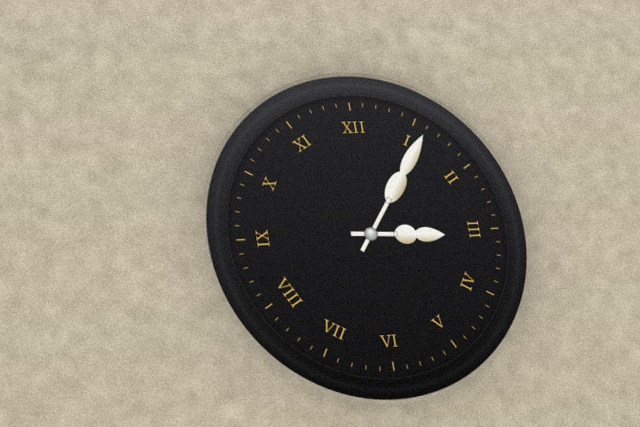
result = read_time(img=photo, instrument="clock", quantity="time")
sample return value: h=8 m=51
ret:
h=3 m=6
